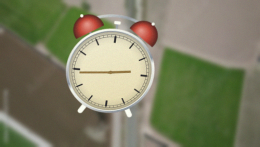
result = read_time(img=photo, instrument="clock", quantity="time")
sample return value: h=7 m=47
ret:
h=2 m=44
